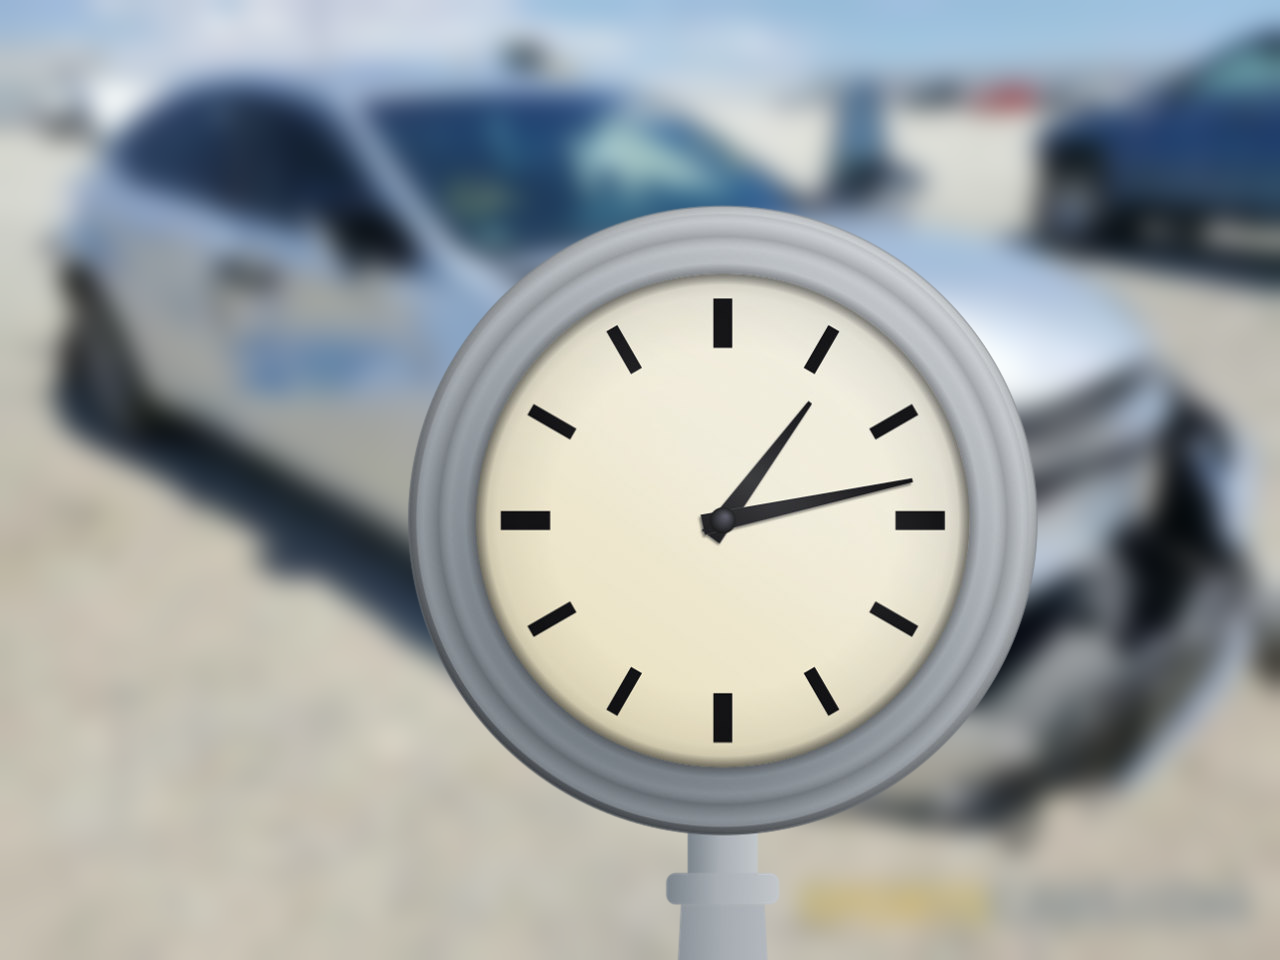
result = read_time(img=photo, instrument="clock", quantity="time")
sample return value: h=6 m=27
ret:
h=1 m=13
